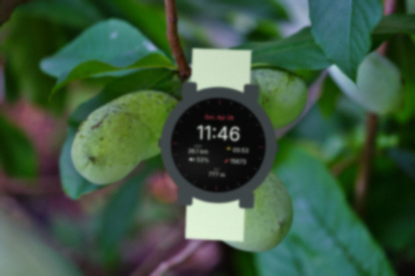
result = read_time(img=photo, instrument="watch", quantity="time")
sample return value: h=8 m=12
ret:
h=11 m=46
